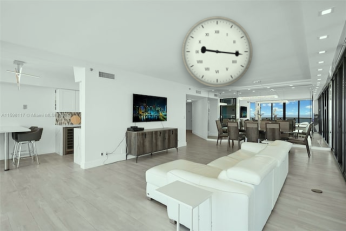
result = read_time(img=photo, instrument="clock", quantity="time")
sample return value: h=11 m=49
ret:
h=9 m=16
